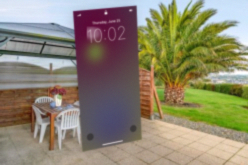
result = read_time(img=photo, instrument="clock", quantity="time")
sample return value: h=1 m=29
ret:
h=10 m=2
